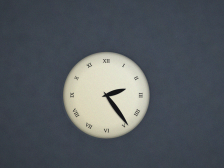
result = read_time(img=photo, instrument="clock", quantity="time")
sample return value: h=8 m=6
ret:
h=2 m=24
